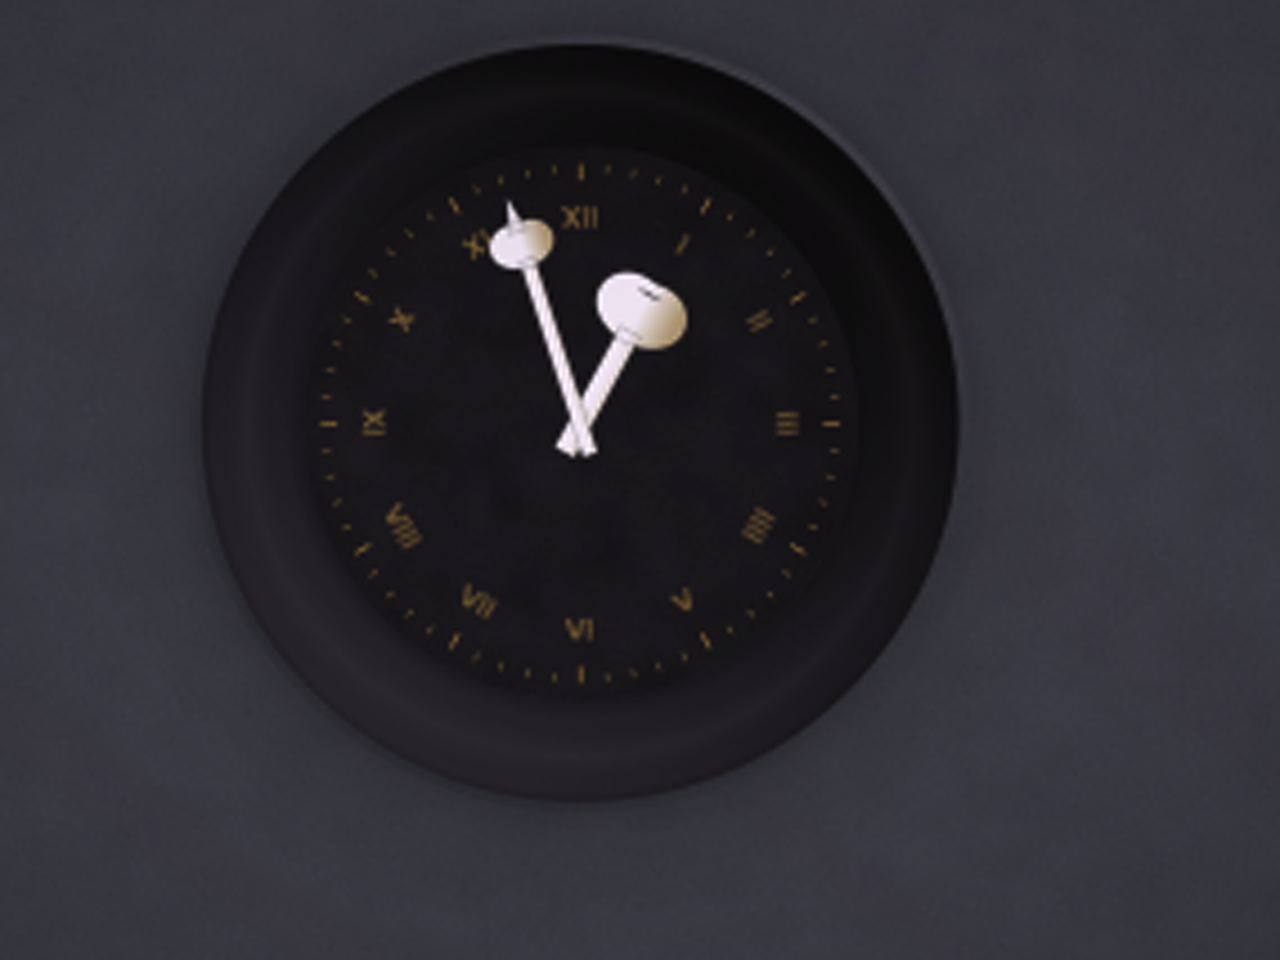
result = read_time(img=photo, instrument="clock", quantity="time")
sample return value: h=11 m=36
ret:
h=12 m=57
